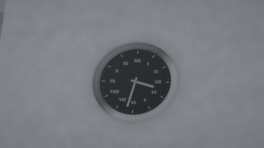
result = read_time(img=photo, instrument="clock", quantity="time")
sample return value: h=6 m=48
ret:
h=3 m=32
